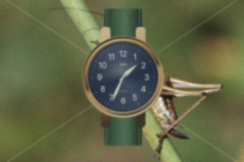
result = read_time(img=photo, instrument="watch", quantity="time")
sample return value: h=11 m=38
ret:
h=1 m=34
